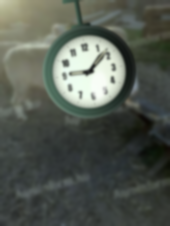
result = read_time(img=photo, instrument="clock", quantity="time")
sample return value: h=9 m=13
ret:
h=9 m=8
